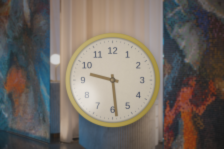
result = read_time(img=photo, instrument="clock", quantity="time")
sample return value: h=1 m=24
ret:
h=9 m=29
